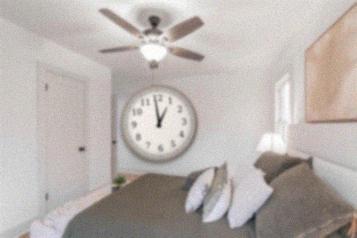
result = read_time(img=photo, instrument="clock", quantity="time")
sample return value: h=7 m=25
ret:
h=12 m=59
